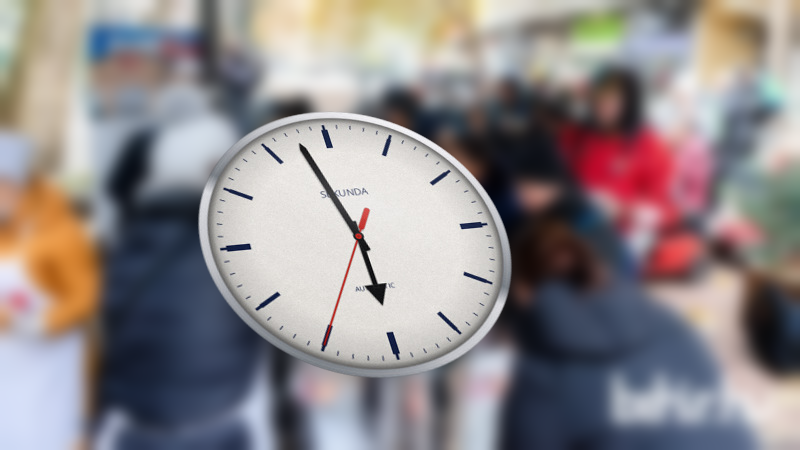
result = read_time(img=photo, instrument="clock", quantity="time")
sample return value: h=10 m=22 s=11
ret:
h=5 m=57 s=35
